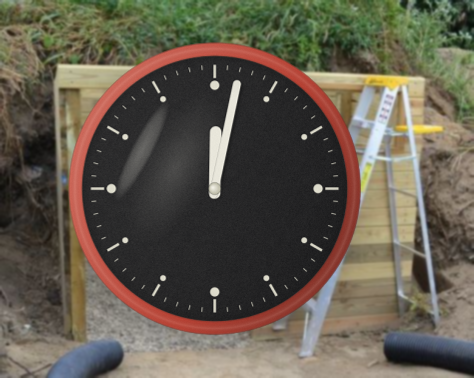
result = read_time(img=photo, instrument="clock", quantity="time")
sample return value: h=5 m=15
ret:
h=12 m=2
